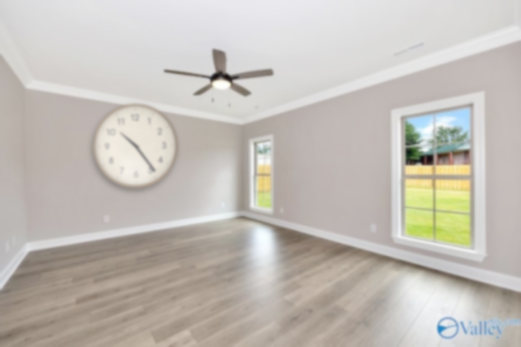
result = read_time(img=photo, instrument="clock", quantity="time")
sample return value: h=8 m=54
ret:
h=10 m=24
